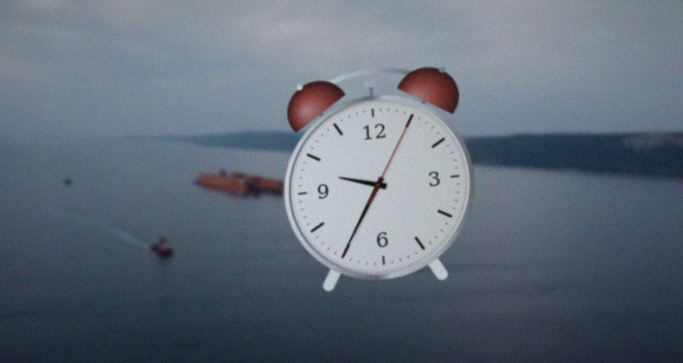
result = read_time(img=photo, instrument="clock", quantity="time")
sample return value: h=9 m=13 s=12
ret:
h=9 m=35 s=5
